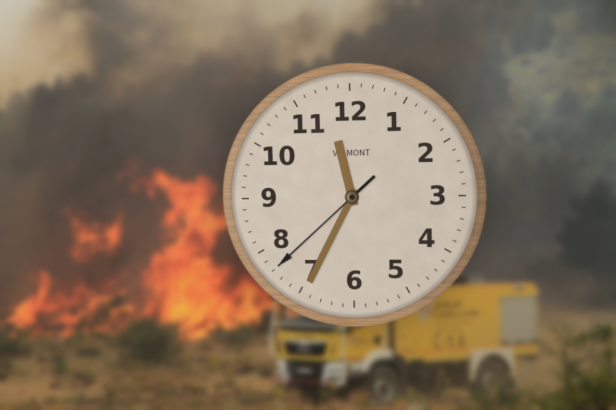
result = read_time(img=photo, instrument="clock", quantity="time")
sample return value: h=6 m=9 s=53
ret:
h=11 m=34 s=38
